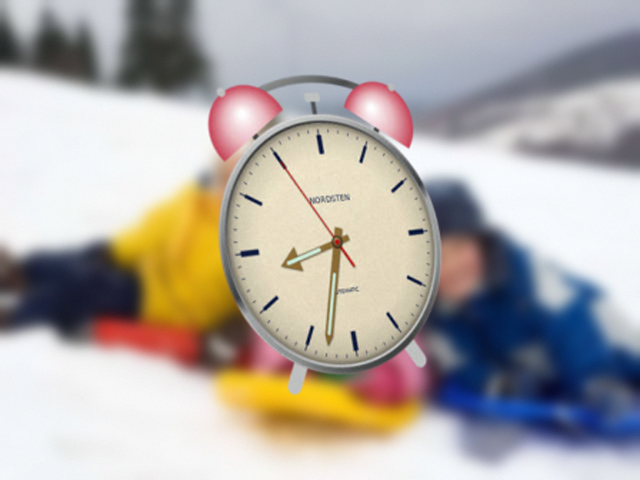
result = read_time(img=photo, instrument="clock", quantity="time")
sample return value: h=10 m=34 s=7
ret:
h=8 m=32 s=55
